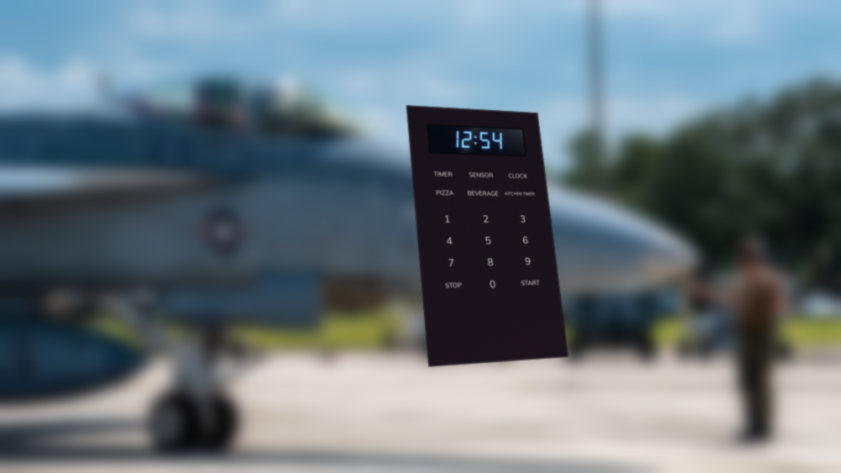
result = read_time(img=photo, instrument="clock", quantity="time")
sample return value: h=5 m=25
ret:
h=12 m=54
